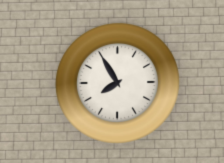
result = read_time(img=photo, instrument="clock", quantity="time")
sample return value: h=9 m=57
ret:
h=7 m=55
